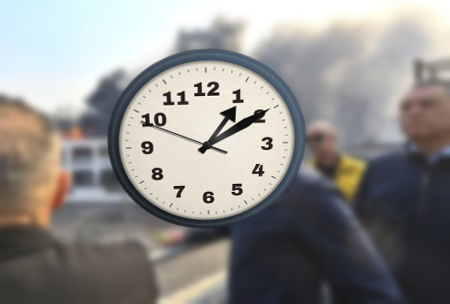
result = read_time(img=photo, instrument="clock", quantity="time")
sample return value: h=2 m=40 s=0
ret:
h=1 m=9 s=49
